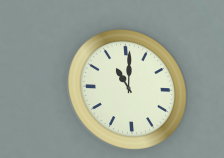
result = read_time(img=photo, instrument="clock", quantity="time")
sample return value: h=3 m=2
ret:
h=11 m=1
